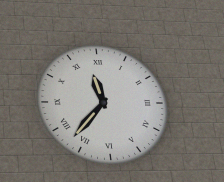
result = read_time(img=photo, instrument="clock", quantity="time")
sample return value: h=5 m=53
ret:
h=11 m=37
